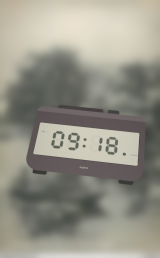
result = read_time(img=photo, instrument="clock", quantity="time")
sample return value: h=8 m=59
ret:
h=9 m=18
